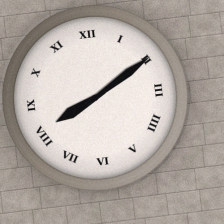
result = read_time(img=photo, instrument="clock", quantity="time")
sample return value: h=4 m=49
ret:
h=8 m=10
